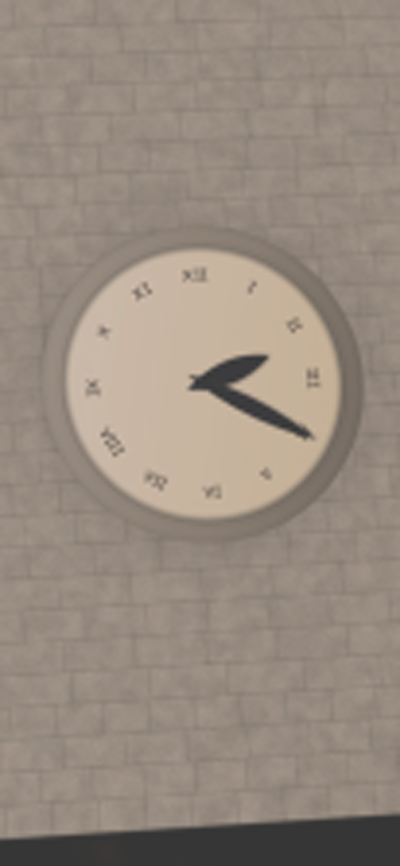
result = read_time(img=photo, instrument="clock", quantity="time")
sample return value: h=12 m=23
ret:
h=2 m=20
